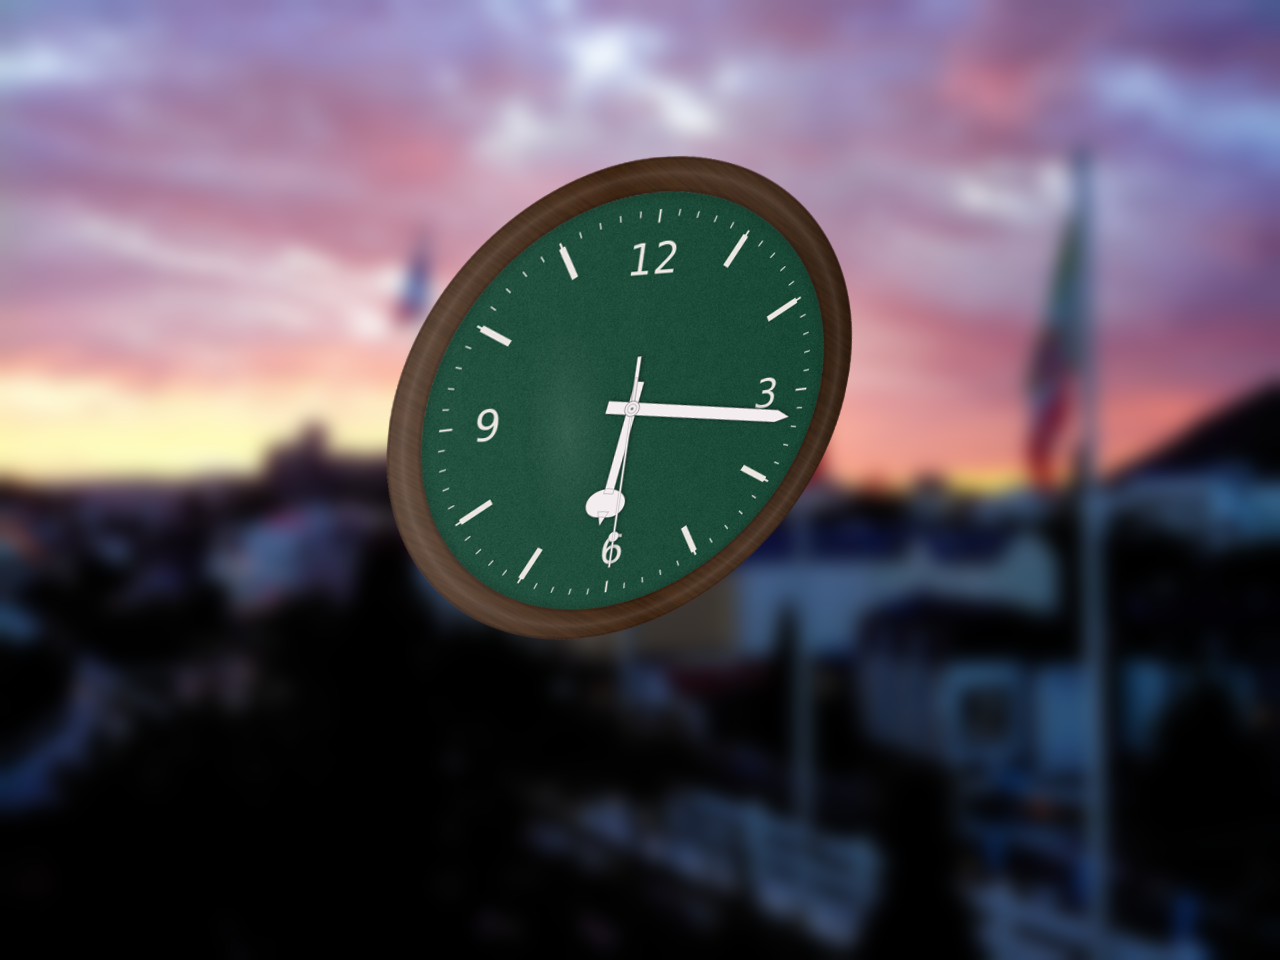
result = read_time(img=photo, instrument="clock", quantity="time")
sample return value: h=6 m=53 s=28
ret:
h=6 m=16 s=30
